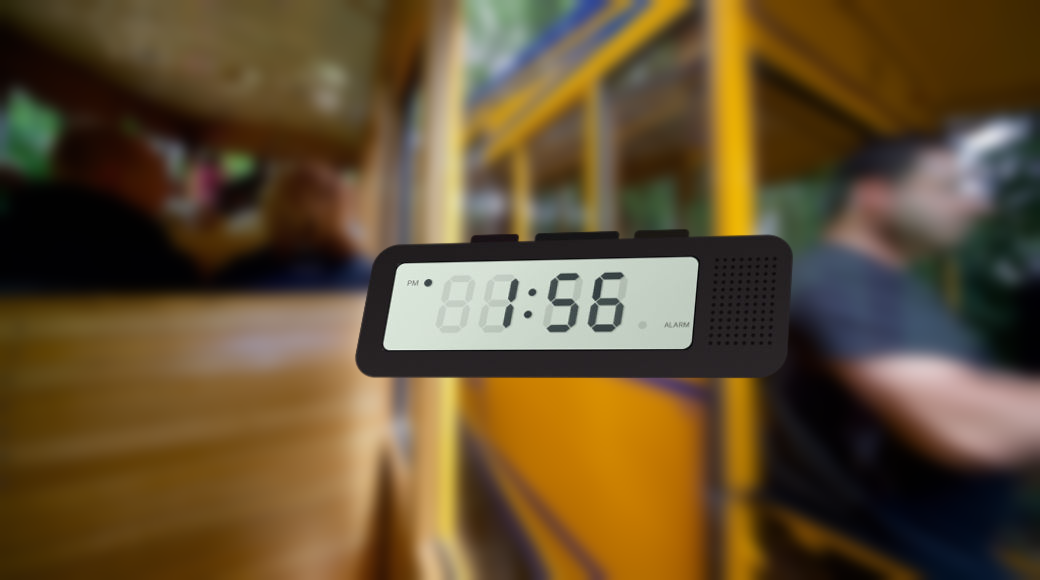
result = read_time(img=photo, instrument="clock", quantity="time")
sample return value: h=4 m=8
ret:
h=1 m=56
